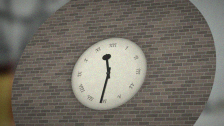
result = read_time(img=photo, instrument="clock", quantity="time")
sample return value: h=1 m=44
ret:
h=11 m=31
